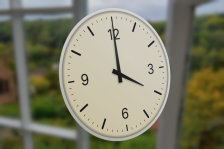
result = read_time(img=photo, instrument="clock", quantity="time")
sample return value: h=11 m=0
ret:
h=4 m=0
